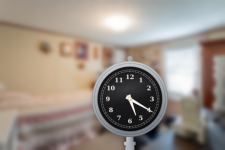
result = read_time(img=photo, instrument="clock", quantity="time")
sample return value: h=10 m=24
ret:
h=5 m=20
